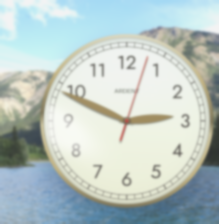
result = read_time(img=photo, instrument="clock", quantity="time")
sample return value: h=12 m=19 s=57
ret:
h=2 m=49 s=3
